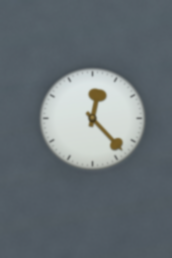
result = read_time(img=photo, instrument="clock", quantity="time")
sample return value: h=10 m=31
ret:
h=12 m=23
